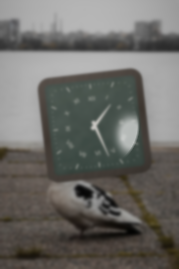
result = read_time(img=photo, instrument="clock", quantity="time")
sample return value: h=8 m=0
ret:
h=1 m=27
